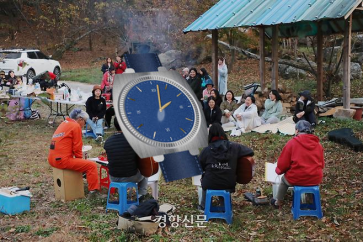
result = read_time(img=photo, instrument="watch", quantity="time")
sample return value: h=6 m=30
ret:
h=2 m=2
